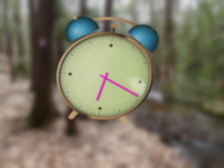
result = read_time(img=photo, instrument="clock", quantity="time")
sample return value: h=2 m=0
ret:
h=6 m=19
